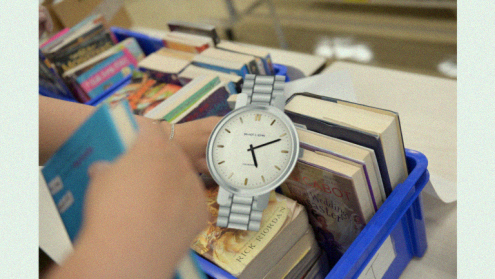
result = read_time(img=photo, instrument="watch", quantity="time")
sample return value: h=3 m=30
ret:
h=5 m=11
